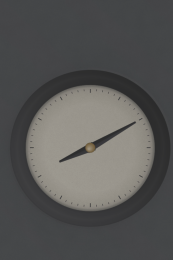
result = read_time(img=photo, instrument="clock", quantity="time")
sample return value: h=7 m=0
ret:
h=8 m=10
